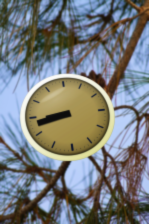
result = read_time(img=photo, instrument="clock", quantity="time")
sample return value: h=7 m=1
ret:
h=8 m=43
